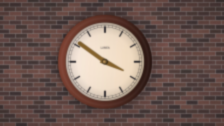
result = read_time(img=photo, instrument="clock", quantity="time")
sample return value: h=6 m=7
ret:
h=3 m=51
